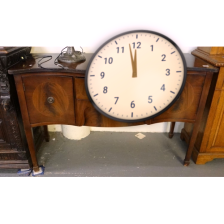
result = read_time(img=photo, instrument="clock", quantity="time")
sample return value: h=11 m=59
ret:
h=11 m=58
